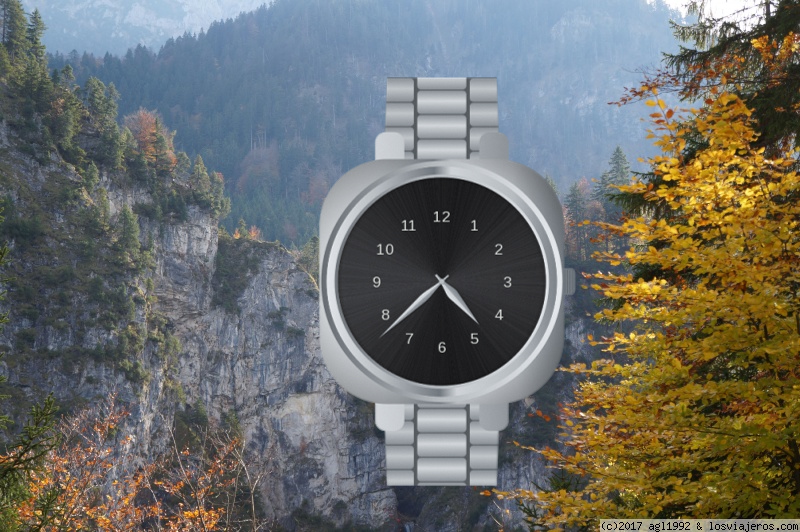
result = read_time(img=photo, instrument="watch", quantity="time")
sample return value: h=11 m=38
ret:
h=4 m=38
